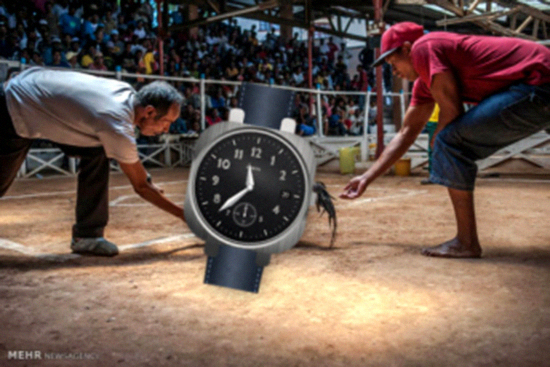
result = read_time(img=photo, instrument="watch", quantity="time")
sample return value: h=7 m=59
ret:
h=11 m=37
